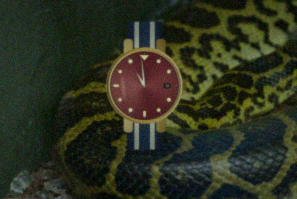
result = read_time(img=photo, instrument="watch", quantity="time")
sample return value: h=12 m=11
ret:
h=10 m=59
